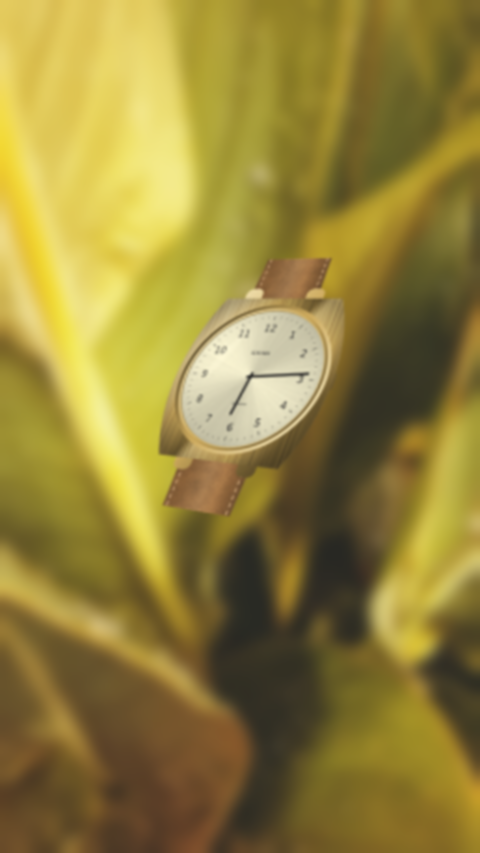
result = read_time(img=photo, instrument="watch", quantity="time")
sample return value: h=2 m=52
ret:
h=6 m=14
